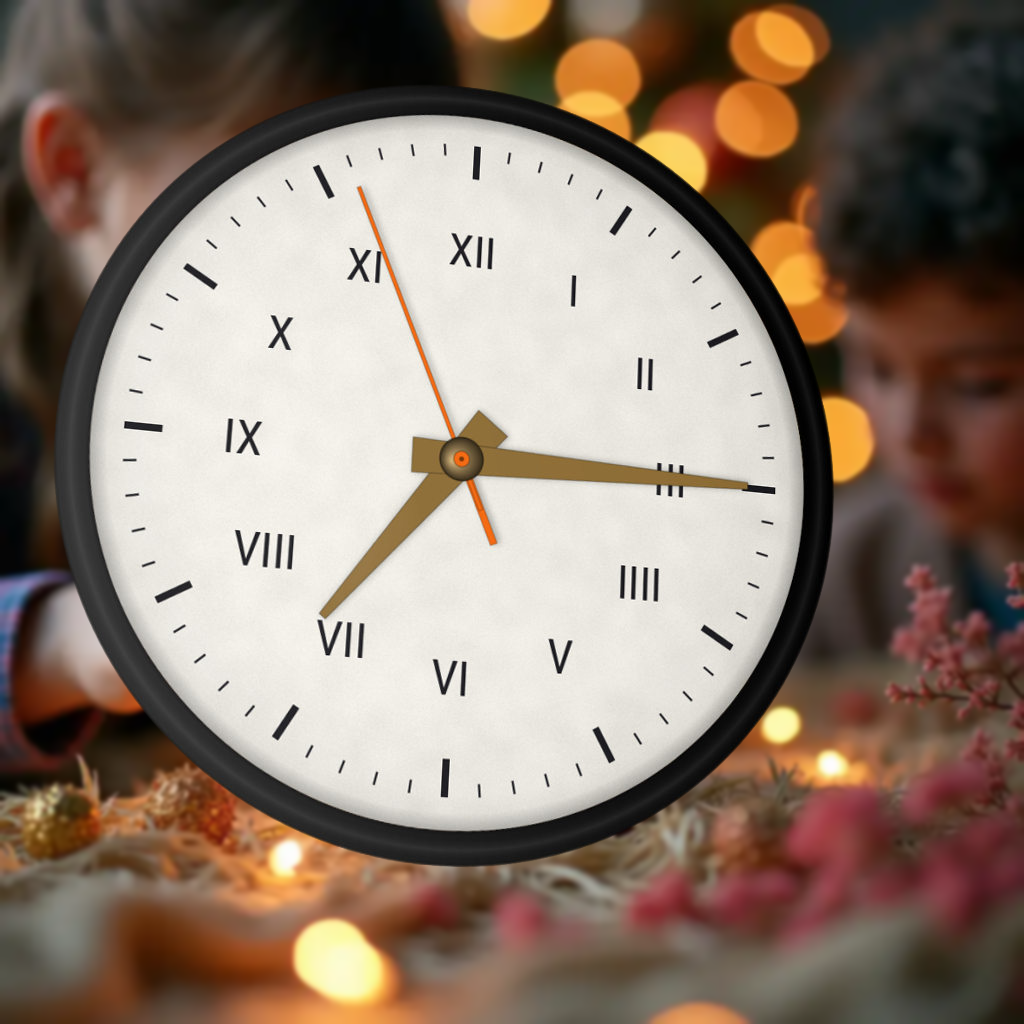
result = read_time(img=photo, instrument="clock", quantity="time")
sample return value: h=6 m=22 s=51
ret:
h=7 m=14 s=56
